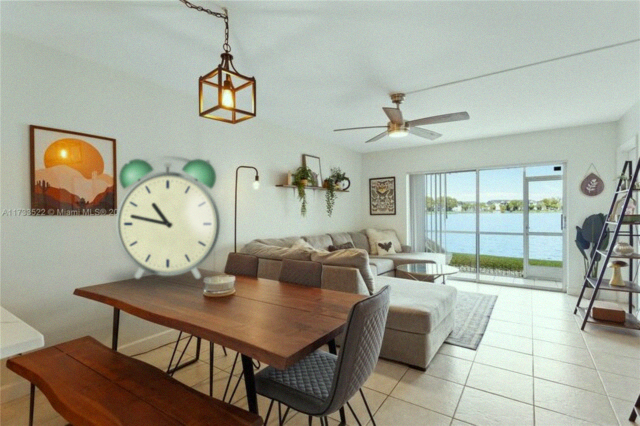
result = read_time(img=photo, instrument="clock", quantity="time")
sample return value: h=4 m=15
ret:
h=10 m=47
